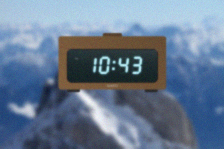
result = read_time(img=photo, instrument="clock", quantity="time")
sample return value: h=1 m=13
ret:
h=10 m=43
